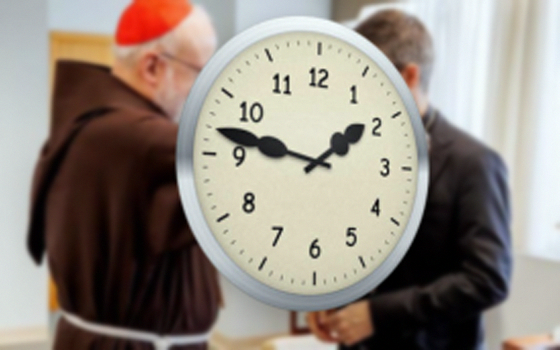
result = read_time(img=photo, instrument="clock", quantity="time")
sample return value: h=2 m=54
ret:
h=1 m=47
